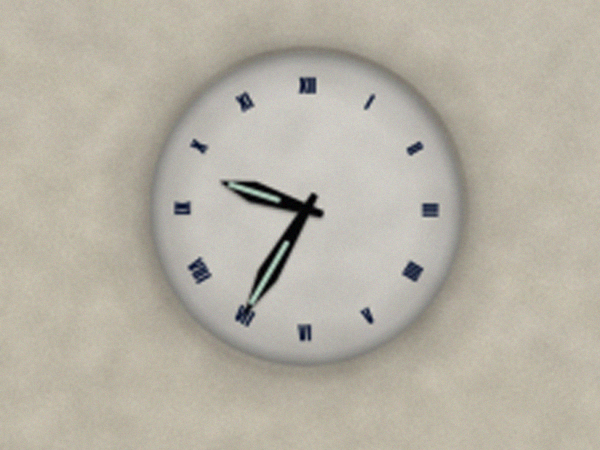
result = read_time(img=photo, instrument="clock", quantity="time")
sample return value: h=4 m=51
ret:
h=9 m=35
